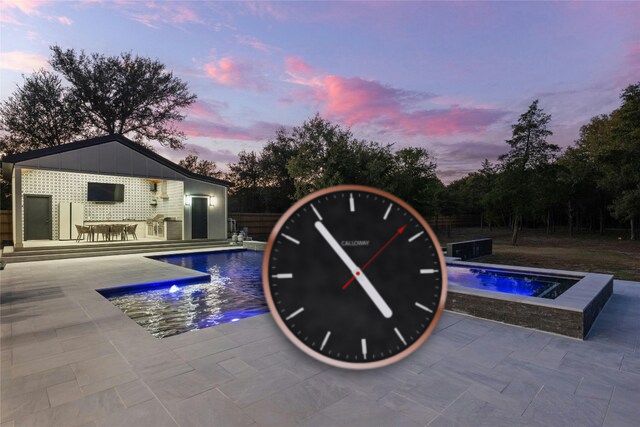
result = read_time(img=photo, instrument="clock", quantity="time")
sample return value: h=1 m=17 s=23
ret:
h=4 m=54 s=8
